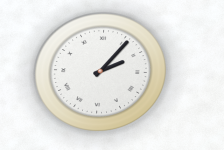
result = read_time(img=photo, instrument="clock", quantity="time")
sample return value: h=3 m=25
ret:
h=2 m=6
